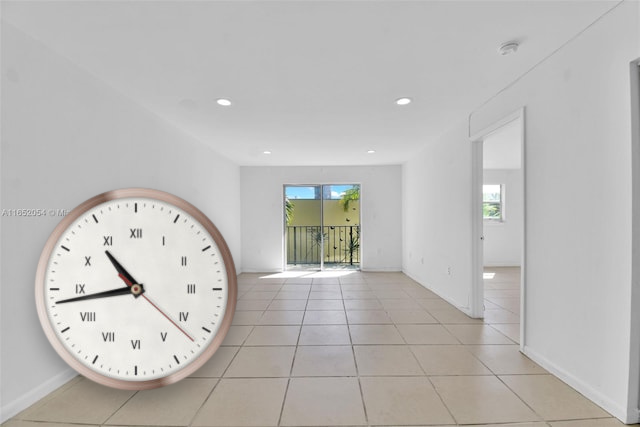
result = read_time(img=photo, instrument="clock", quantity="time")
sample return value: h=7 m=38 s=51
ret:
h=10 m=43 s=22
